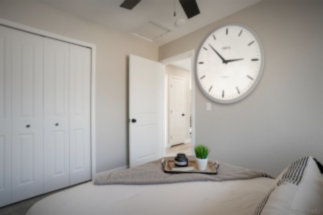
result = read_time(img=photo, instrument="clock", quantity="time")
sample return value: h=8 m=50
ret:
h=2 m=52
